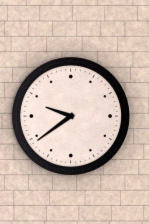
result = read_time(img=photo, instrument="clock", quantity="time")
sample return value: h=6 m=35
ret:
h=9 m=39
